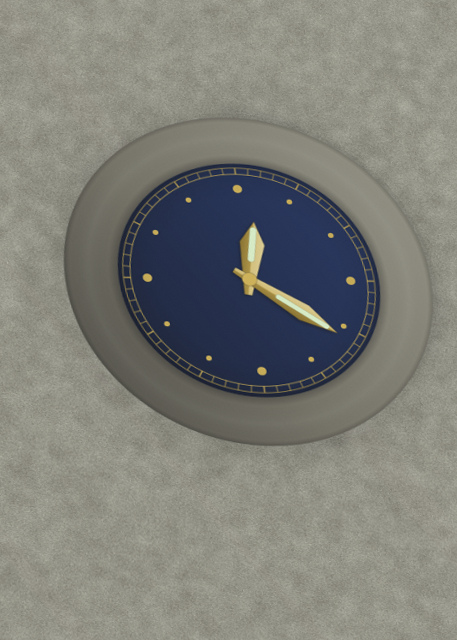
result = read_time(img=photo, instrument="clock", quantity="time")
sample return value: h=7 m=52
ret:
h=12 m=21
